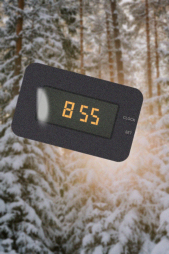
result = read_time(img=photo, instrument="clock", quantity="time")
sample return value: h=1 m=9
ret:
h=8 m=55
